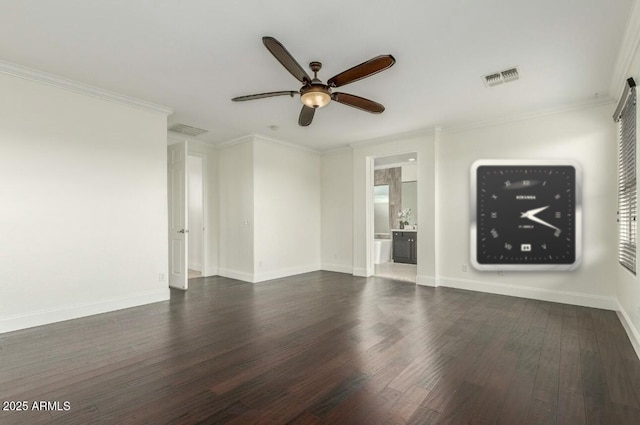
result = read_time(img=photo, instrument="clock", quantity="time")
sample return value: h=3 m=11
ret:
h=2 m=19
